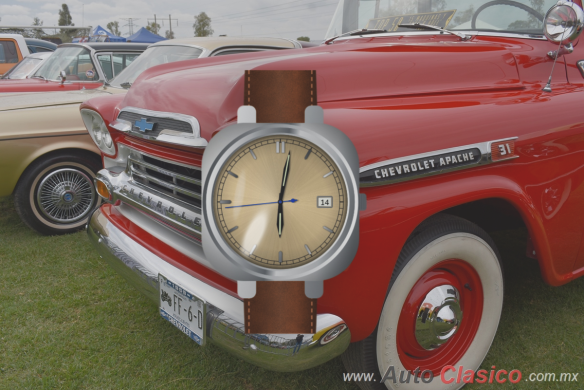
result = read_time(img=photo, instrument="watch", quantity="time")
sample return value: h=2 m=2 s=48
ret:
h=6 m=1 s=44
